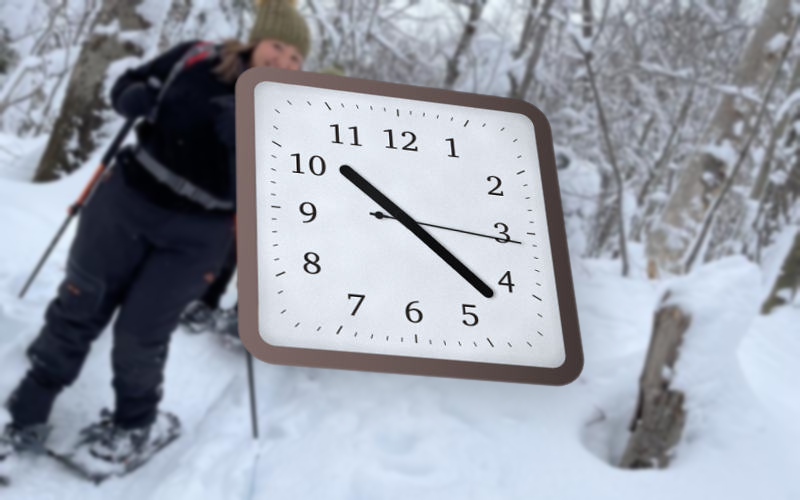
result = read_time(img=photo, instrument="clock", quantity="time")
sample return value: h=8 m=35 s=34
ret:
h=10 m=22 s=16
